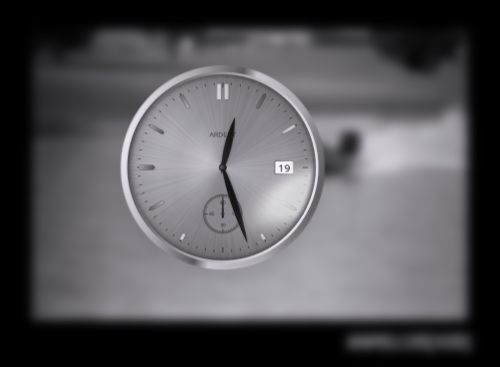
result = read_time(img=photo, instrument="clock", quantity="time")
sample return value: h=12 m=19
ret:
h=12 m=27
